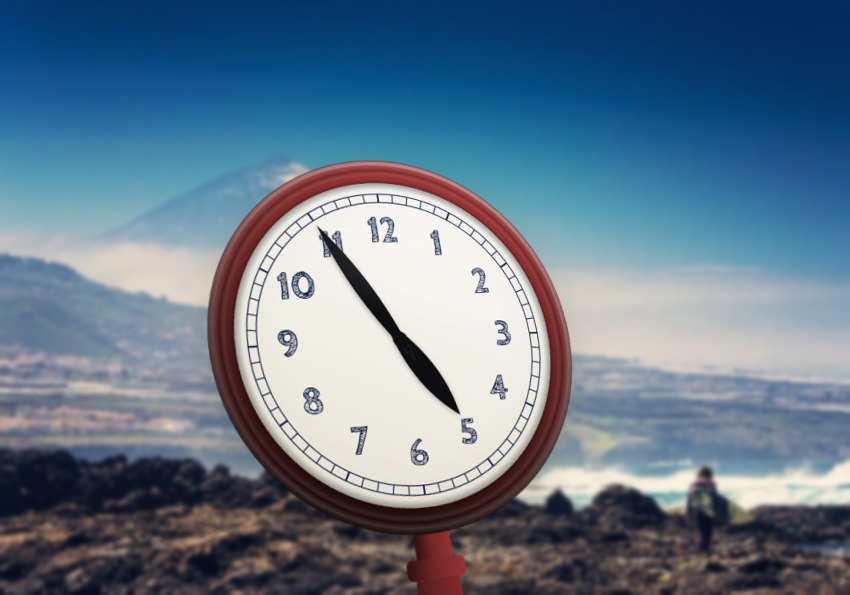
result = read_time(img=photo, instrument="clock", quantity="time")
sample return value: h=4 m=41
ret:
h=4 m=55
